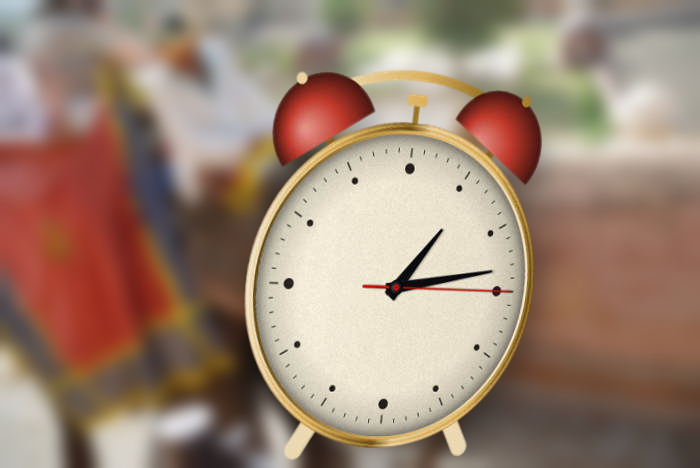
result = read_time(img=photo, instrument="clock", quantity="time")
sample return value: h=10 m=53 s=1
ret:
h=1 m=13 s=15
